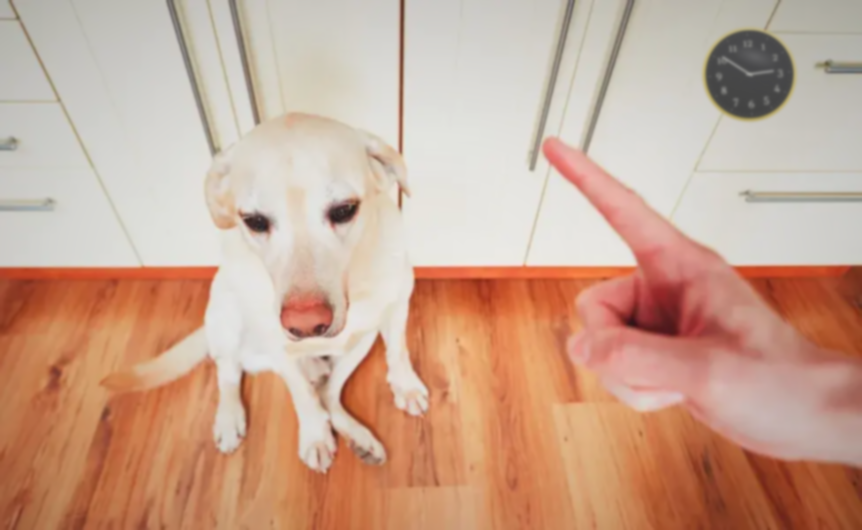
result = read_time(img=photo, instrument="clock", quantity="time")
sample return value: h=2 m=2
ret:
h=2 m=51
